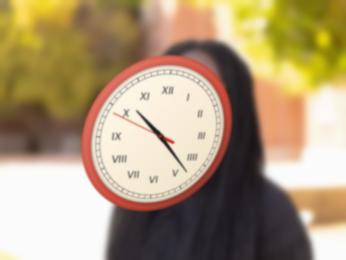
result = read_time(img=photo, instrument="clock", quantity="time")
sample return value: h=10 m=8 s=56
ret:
h=10 m=22 s=49
